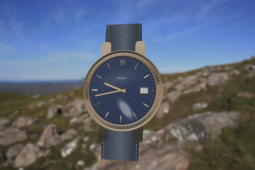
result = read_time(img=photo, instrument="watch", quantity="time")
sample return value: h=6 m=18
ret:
h=9 m=43
